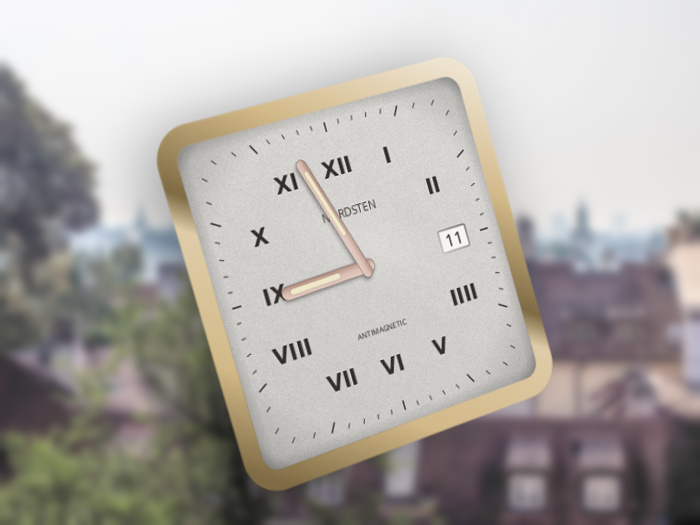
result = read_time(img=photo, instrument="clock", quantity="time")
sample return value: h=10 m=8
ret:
h=8 m=57
